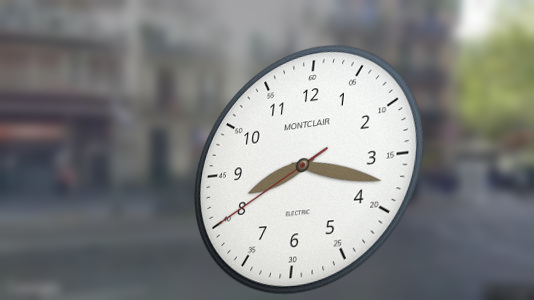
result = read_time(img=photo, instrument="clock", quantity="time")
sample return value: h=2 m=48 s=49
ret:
h=8 m=17 s=40
